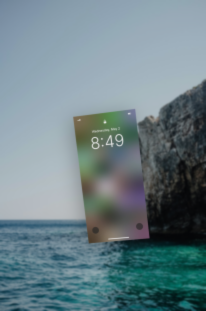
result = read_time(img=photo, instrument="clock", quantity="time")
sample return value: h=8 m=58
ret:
h=8 m=49
